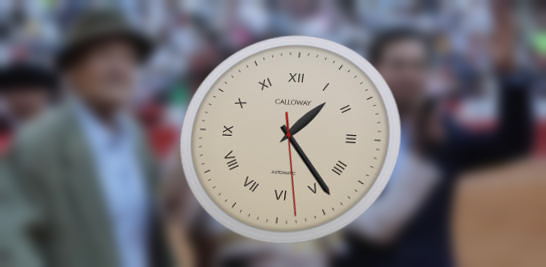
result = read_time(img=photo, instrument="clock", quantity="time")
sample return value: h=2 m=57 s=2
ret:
h=1 m=23 s=28
